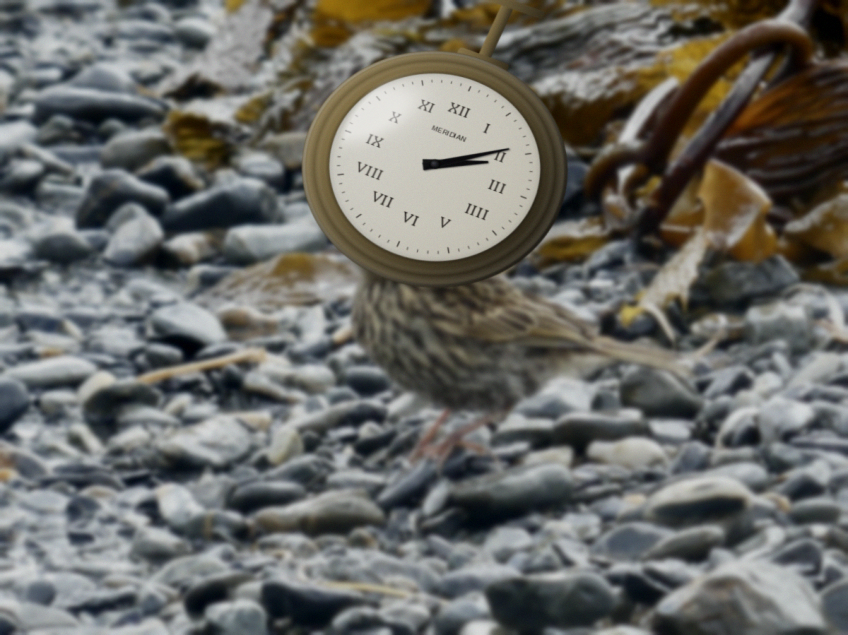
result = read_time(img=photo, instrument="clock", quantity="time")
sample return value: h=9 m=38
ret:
h=2 m=9
